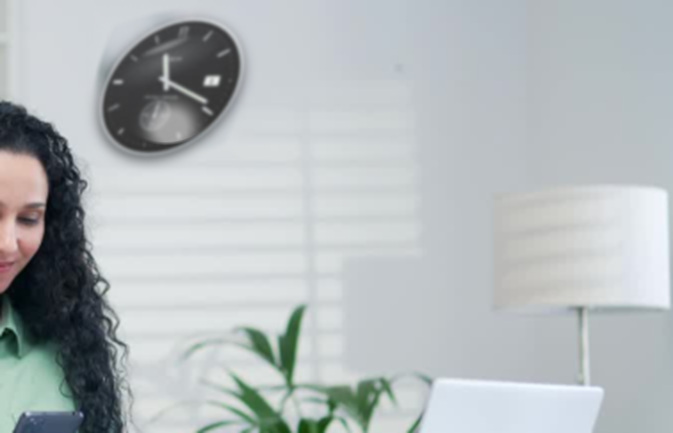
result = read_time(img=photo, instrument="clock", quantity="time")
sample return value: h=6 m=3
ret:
h=11 m=19
